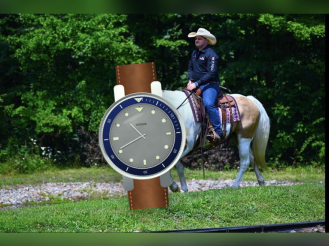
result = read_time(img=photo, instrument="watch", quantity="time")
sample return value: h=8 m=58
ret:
h=10 m=41
